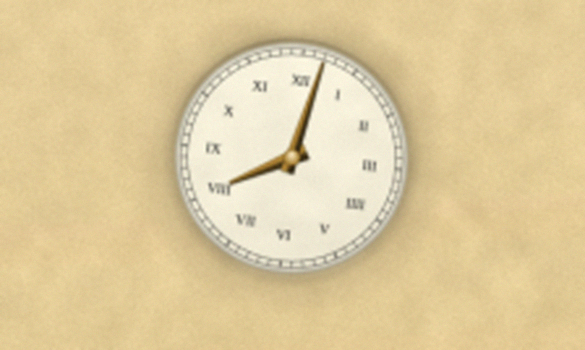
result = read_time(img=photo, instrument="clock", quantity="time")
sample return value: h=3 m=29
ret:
h=8 m=2
